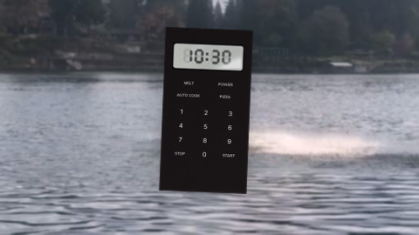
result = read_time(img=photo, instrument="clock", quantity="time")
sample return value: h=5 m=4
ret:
h=10 m=30
